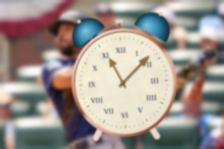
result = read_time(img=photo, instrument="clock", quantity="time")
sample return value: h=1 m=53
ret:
h=11 m=8
